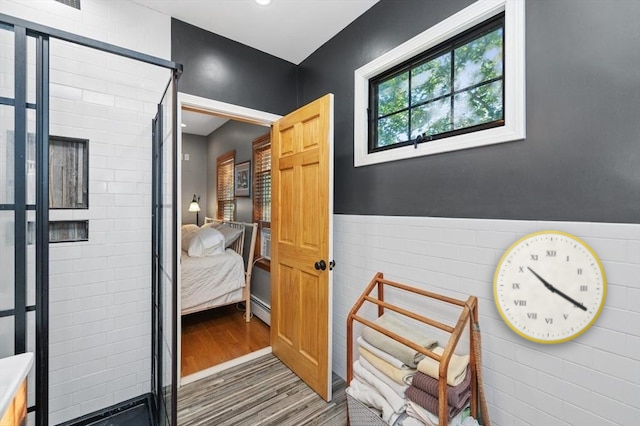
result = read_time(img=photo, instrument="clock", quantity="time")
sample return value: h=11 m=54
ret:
h=10 m=20
